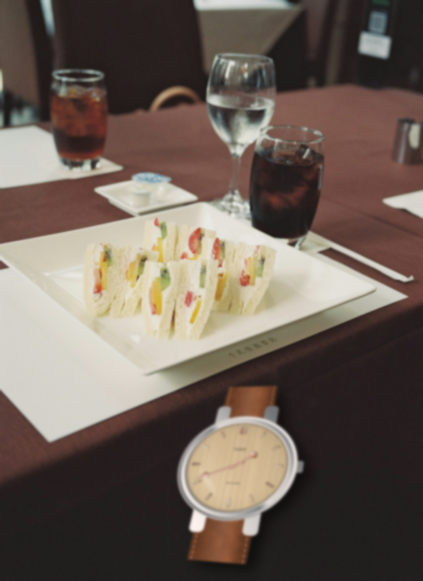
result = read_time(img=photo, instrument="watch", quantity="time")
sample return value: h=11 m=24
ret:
h=1 m=41
